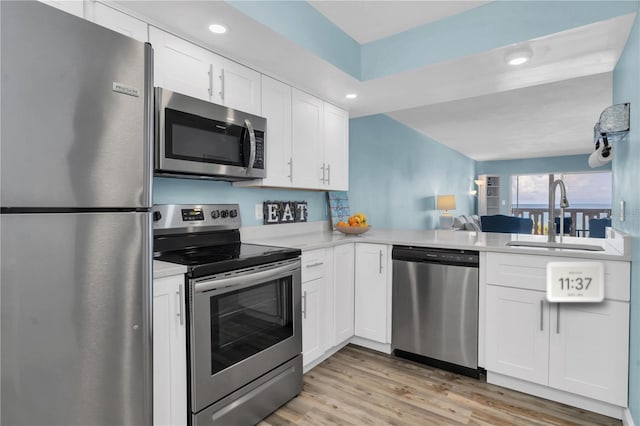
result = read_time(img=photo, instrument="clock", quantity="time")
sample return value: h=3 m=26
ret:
h=11 m=37
